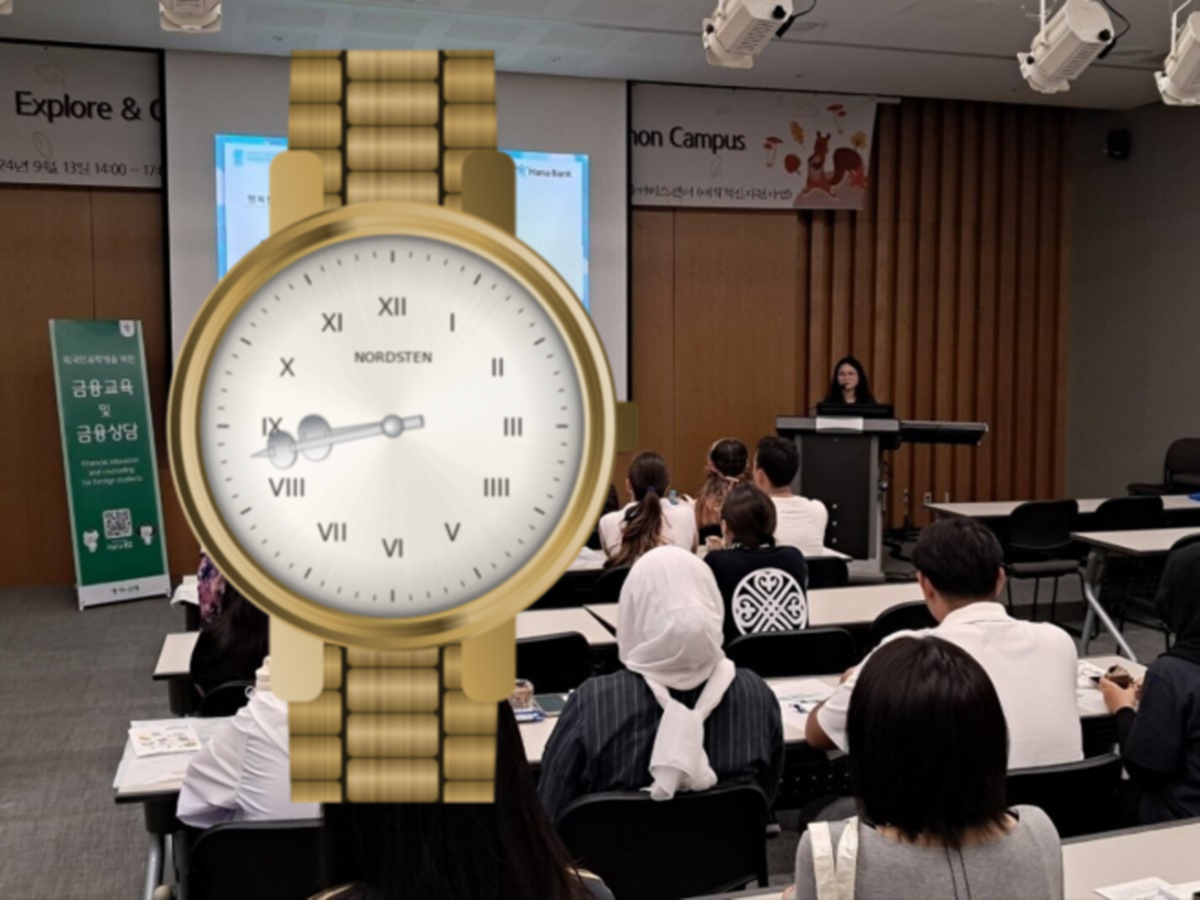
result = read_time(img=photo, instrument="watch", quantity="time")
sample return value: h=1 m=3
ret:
h=8 m=43
